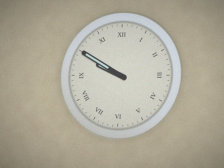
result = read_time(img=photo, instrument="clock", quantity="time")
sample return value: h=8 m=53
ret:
h=9 m=50
